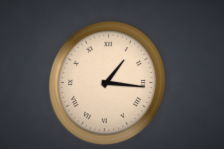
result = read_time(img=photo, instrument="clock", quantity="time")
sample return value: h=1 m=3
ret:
h=1 m=16
